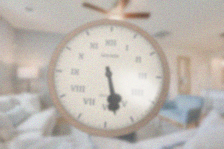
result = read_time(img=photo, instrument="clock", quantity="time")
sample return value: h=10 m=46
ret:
h=5 m=28
